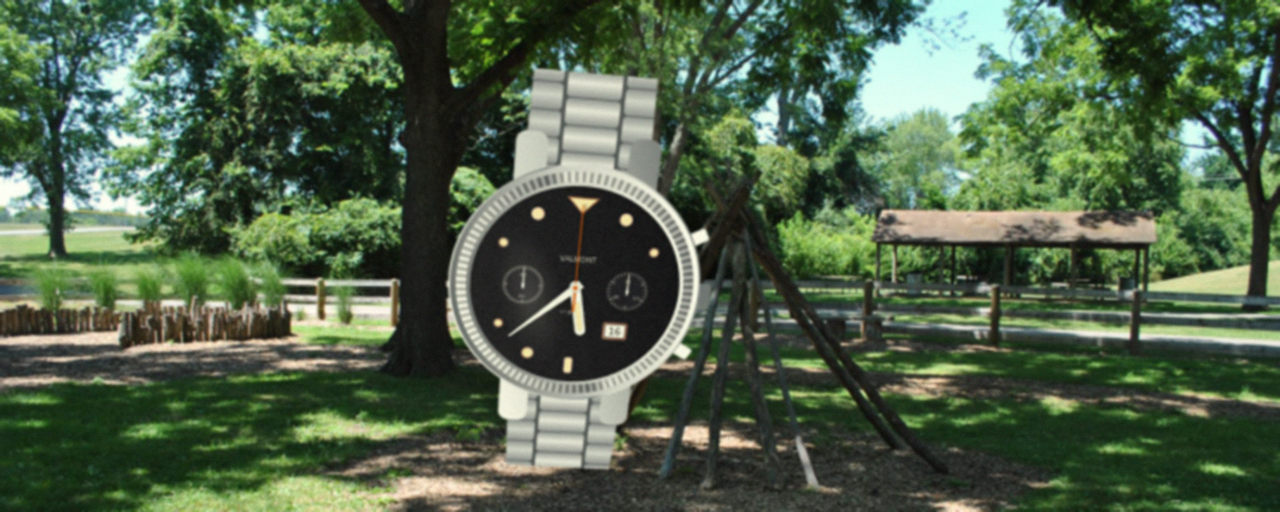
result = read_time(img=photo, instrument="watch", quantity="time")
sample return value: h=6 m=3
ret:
h=5 m=38
